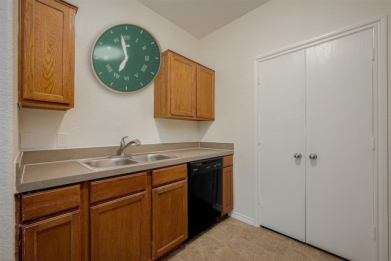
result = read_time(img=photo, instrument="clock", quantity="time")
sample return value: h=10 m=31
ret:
h=6 m=58
